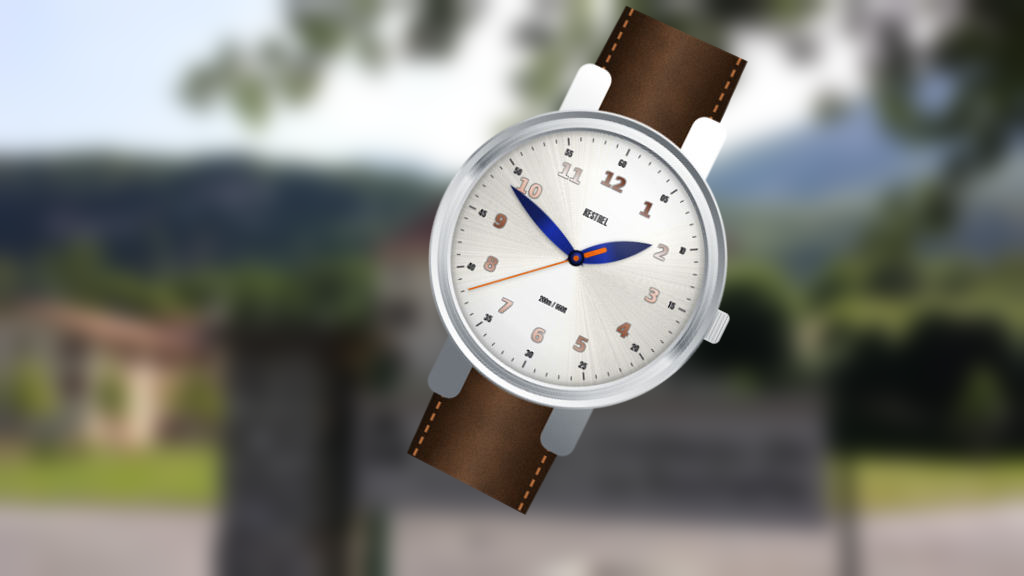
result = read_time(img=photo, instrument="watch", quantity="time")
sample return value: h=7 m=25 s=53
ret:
h=1 m=48 s=38
